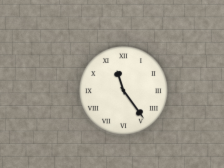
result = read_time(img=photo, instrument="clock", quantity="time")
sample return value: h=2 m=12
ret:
h=11 m=24
